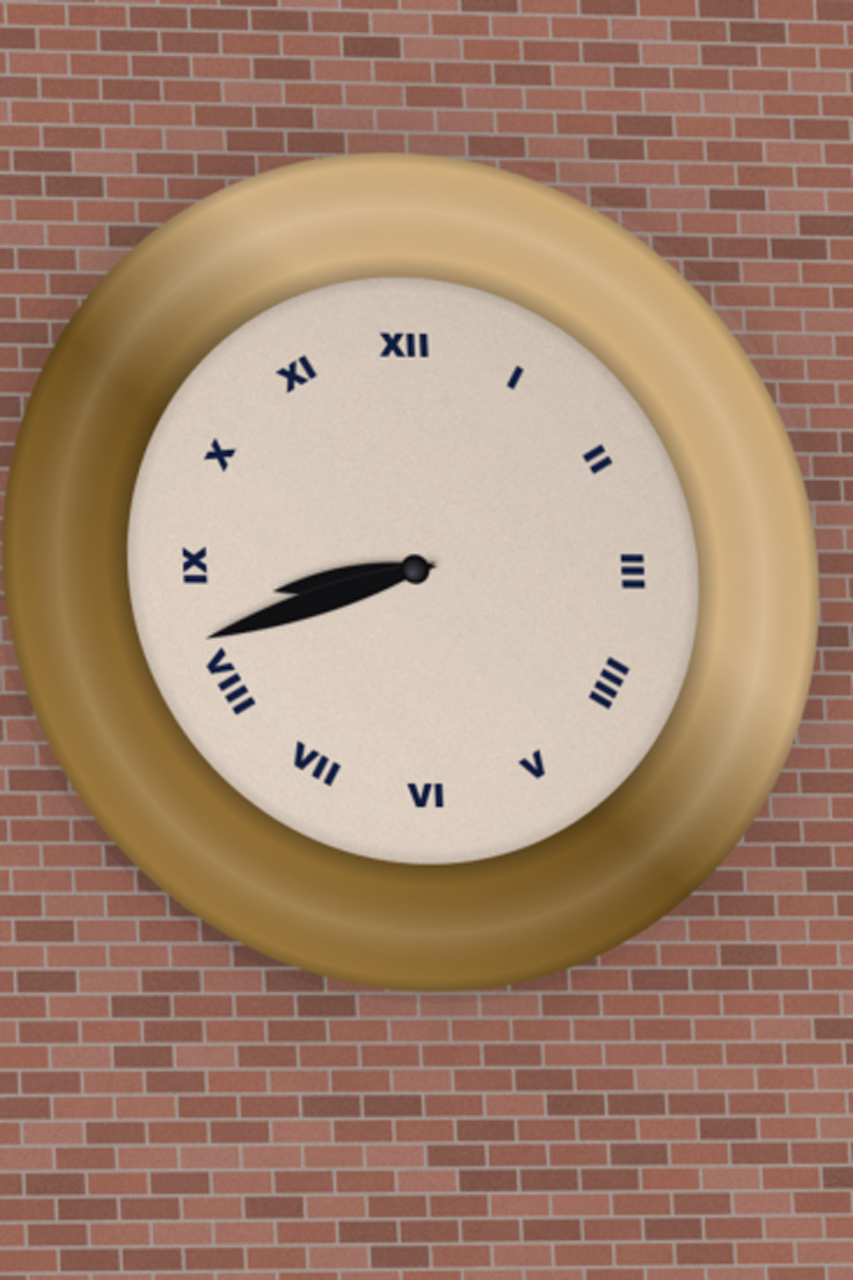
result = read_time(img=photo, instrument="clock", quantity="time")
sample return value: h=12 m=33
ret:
h=8 m=42
